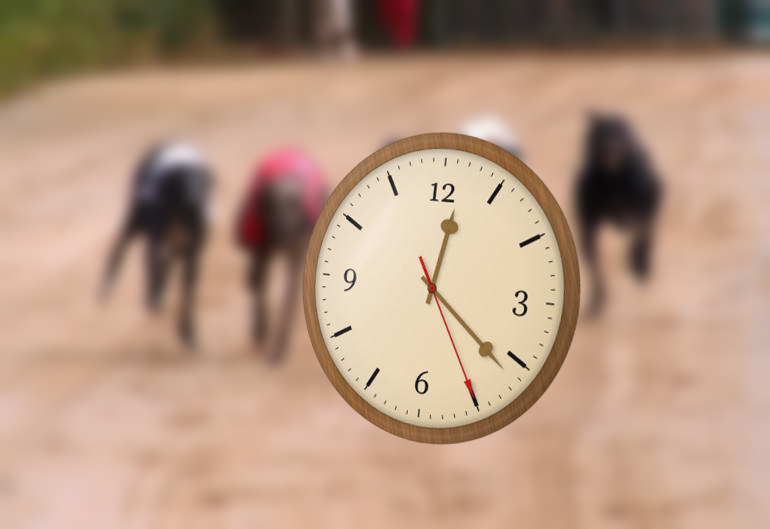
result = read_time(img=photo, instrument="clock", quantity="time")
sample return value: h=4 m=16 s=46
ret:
h=12 m=21 s=25
